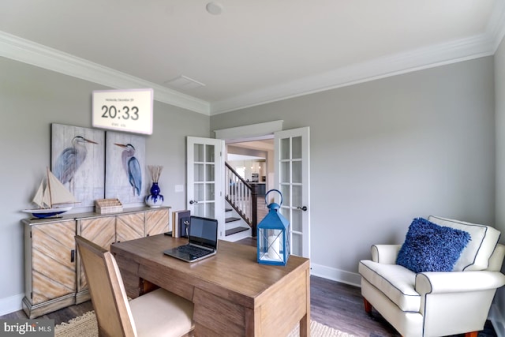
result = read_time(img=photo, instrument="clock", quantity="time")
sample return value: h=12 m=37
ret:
h=20 m=33
